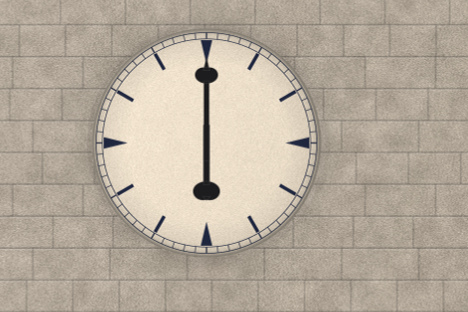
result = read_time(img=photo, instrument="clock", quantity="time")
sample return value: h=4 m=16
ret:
h=6 m=0
